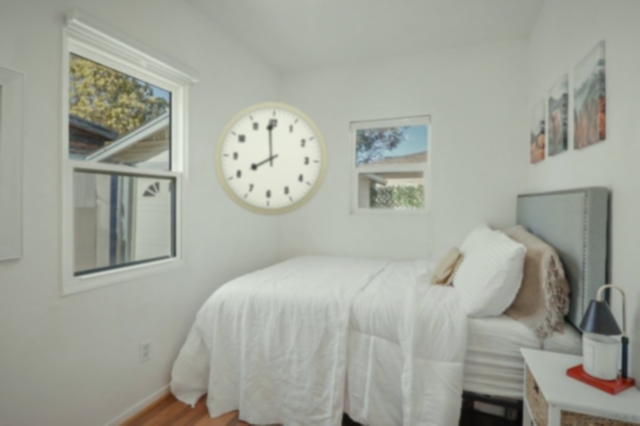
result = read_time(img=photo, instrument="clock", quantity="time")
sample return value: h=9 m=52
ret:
h=7 m=59
